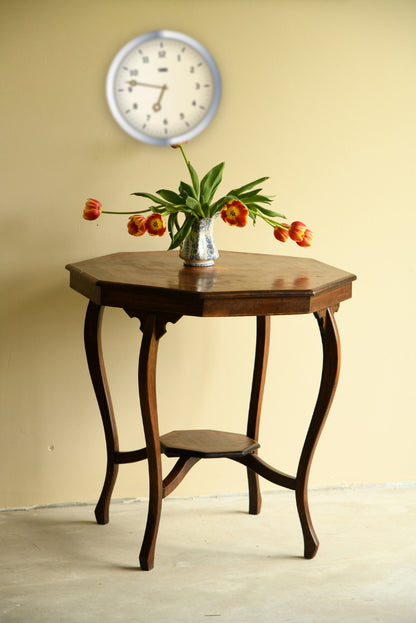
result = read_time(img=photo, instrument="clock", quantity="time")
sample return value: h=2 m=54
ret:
h=6 m=47
